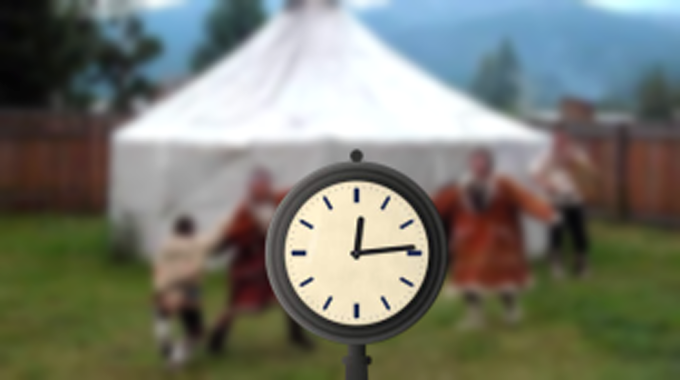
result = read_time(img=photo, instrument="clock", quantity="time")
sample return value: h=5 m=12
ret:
h=12 m=14
